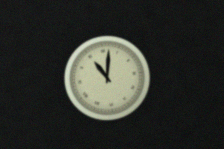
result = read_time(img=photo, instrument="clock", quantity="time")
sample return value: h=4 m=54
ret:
h=11 m=2
